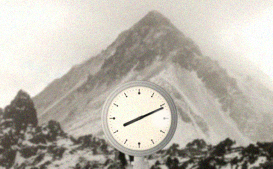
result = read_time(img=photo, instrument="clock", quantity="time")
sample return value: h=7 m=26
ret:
h=8 m=11
